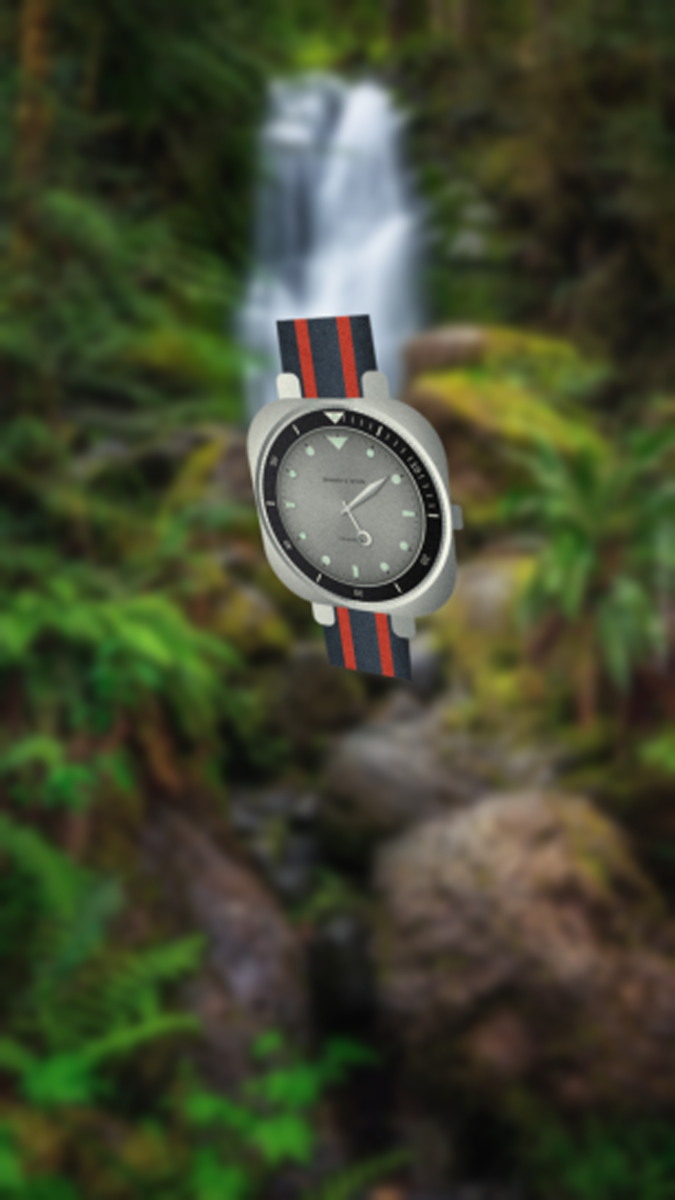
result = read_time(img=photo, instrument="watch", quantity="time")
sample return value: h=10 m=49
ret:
h=5 m=9
